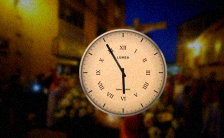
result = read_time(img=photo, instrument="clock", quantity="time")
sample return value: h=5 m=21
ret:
h=5 m=55
